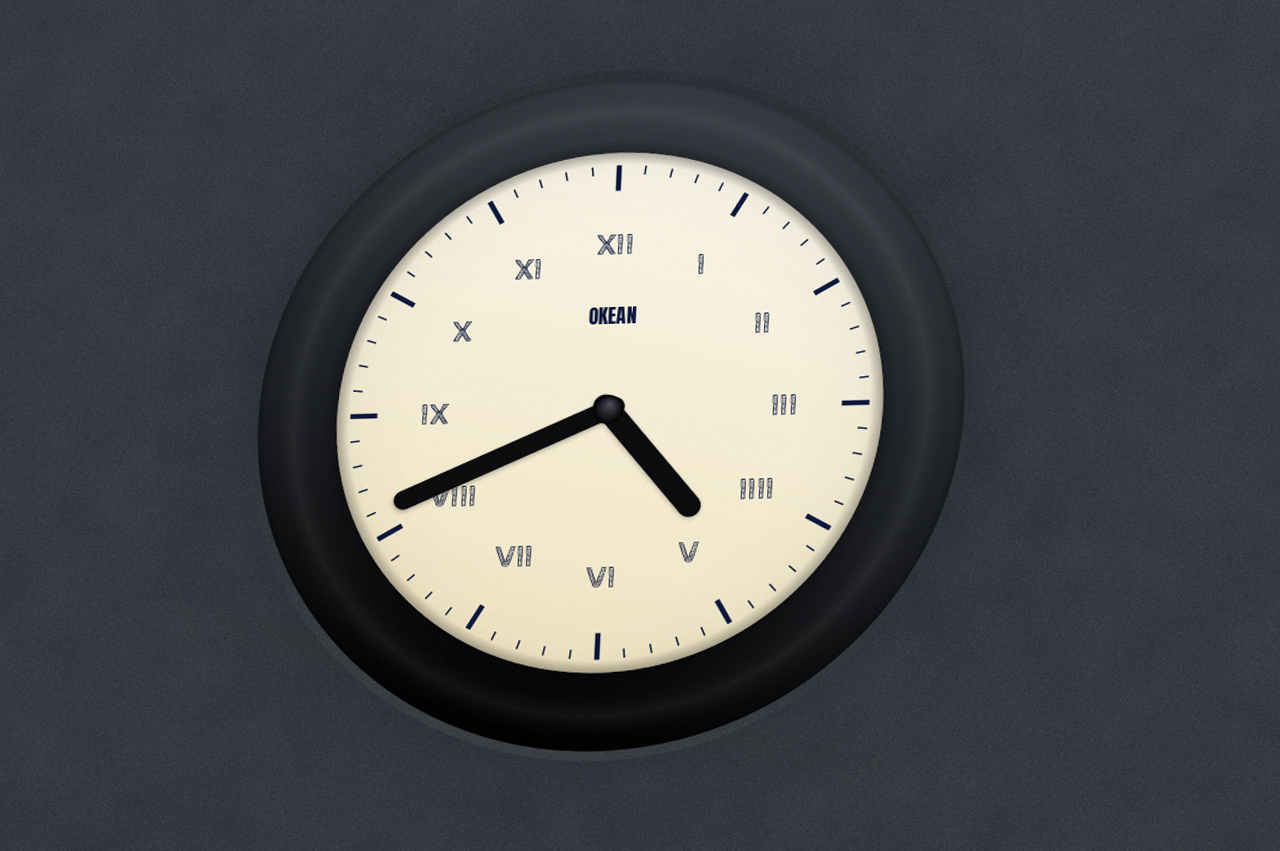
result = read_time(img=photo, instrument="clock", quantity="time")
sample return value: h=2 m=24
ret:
h=4 m=41
